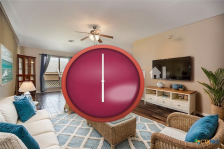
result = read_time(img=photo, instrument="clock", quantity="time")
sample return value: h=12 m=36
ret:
h=6 m=0
